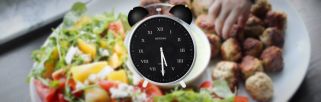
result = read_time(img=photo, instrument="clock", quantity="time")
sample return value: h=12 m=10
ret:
h=5 m=30
